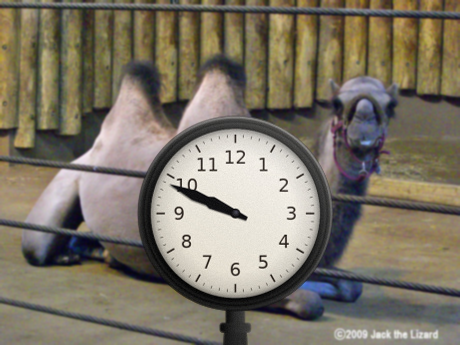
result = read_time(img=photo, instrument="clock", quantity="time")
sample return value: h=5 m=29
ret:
h=9 m=49
